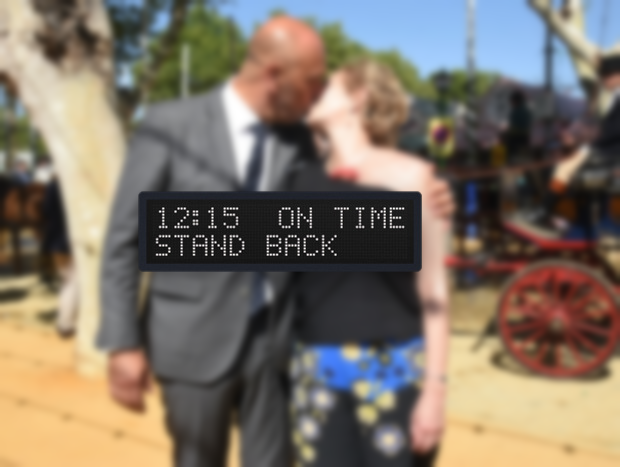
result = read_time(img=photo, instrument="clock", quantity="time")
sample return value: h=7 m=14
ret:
h=12 m=15
